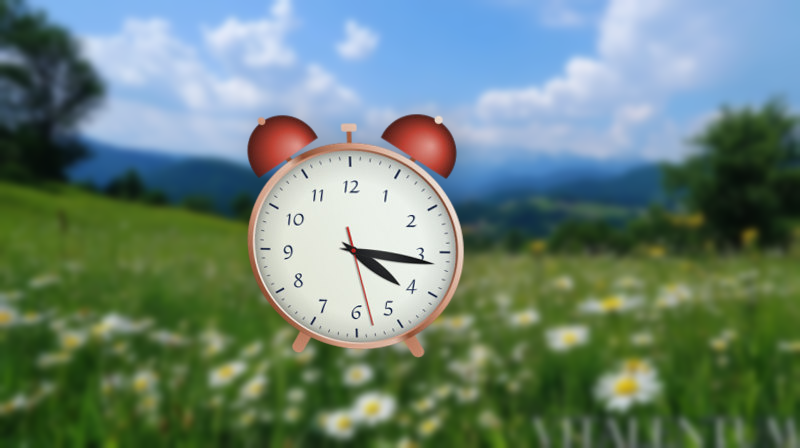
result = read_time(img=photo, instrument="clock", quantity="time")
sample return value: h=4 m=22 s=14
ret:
h=4 m=16 s=28
